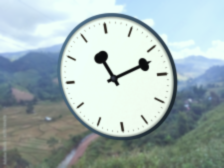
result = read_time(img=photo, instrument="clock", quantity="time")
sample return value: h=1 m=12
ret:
h=11 m=12
